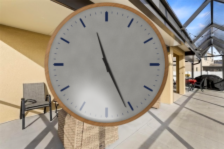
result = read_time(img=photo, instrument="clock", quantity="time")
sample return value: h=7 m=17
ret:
h=11 m=26
